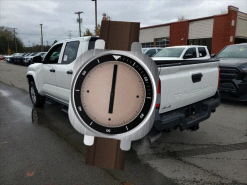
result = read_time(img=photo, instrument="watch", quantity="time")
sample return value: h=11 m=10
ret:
h=6 m=0
